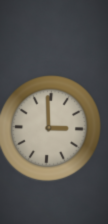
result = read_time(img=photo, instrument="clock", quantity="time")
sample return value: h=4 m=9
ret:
h=2 m=59
